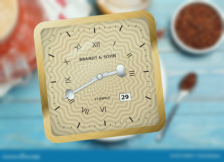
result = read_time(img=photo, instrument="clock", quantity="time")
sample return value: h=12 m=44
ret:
h=2 m=41
